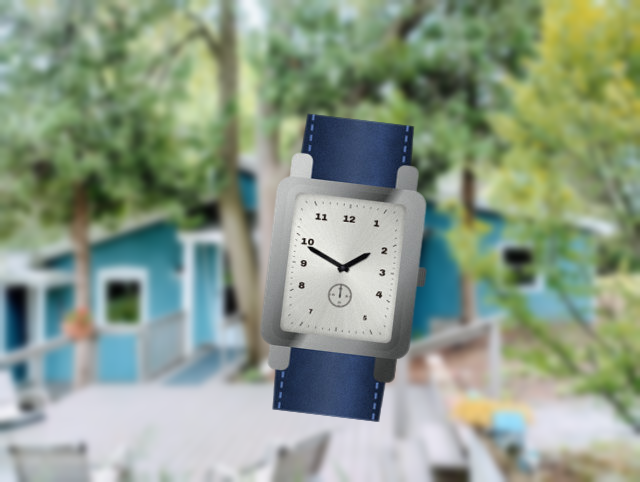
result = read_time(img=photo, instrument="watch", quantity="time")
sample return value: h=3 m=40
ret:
h=1 m=49
